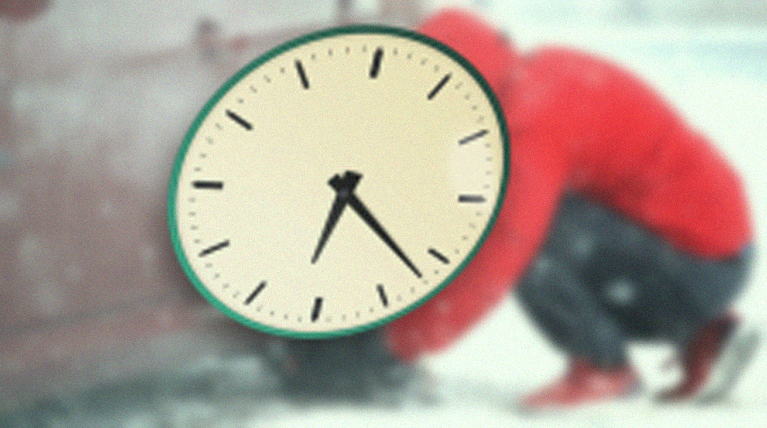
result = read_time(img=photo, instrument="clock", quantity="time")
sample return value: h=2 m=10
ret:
h=6 m=22
